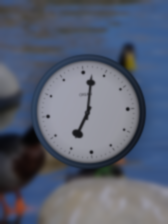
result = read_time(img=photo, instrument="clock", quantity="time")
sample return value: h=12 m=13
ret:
h=7 m=2
